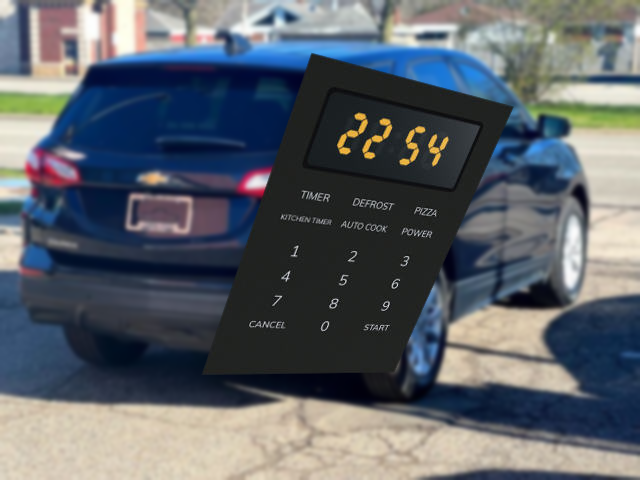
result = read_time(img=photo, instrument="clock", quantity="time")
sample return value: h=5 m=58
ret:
h=22 m=54
